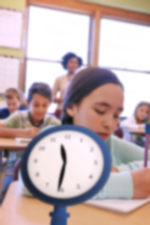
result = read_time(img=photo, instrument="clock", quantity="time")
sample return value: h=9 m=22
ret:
h=11 m=31
